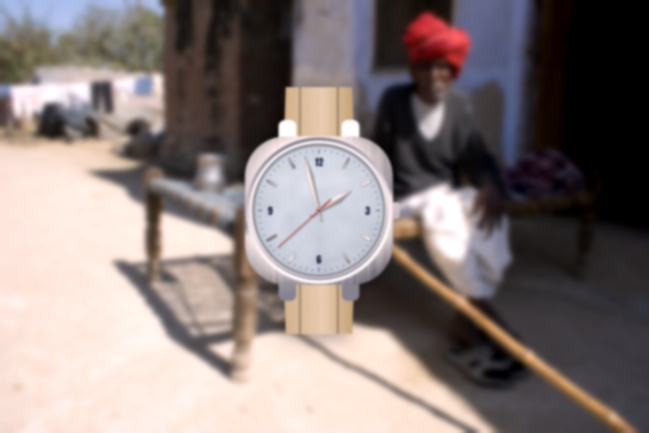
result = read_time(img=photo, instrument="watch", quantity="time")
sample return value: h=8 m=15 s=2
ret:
h=1 m=57 s=38
